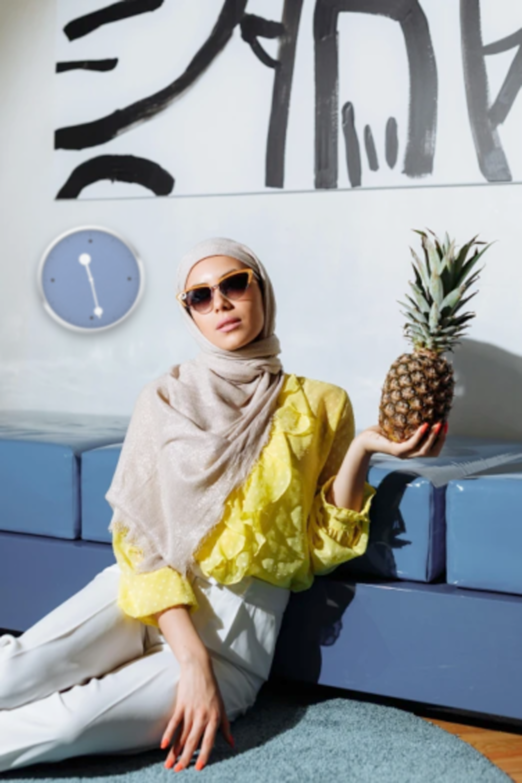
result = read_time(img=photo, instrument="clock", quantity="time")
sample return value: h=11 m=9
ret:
h=11 m=28
